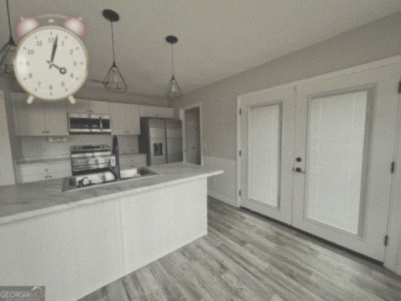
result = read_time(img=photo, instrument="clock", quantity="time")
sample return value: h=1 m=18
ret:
h=4 m=2
